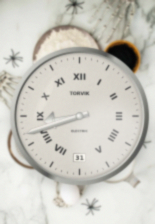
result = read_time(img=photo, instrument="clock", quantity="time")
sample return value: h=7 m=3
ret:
h=8 m=42
